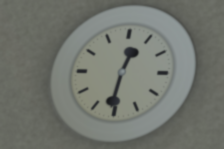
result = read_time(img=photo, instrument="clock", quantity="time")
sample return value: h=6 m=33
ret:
h=12 m=31
